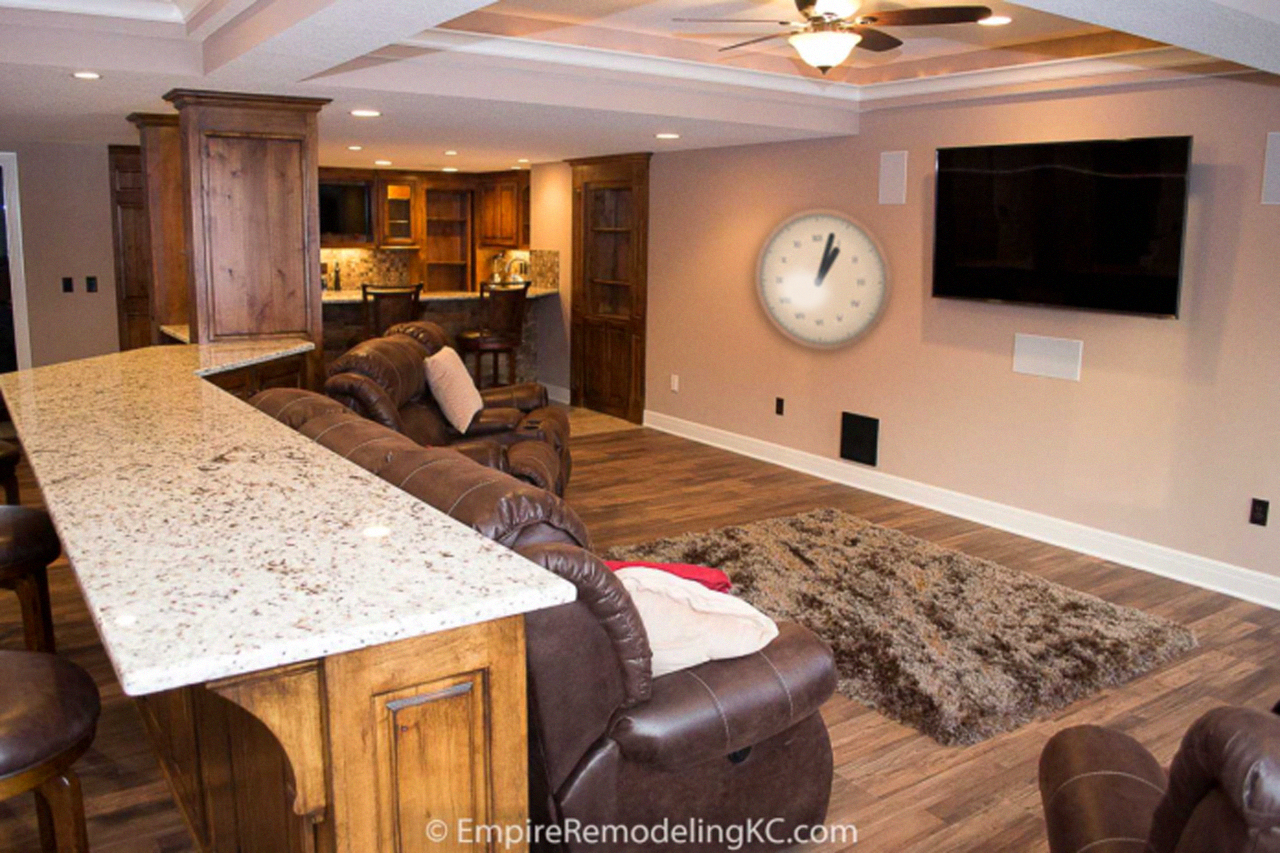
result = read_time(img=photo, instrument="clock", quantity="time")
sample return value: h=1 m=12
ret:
h=1 m=3
